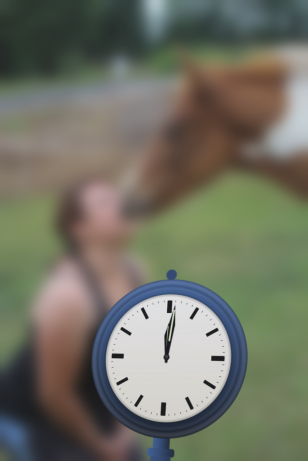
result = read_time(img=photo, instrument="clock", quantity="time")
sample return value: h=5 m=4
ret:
h=12 m=1
